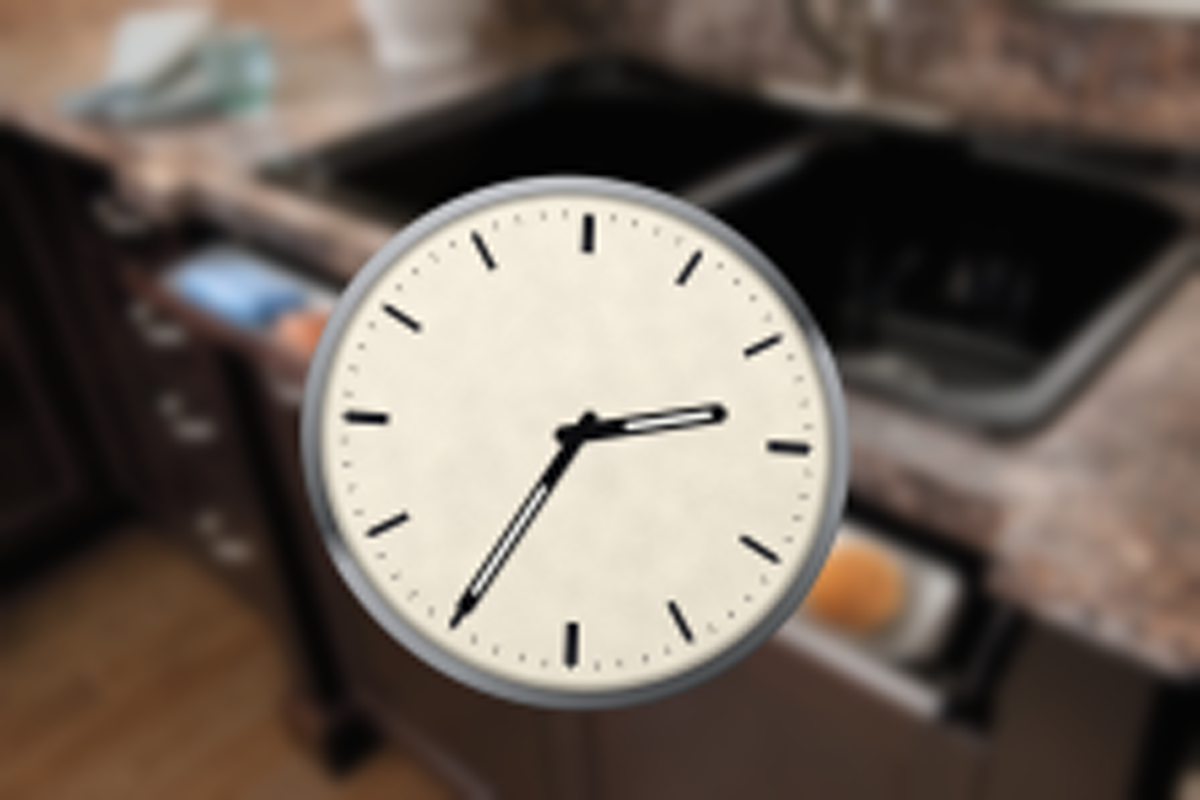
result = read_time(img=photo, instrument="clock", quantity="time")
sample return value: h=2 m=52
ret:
h=2 m=35
